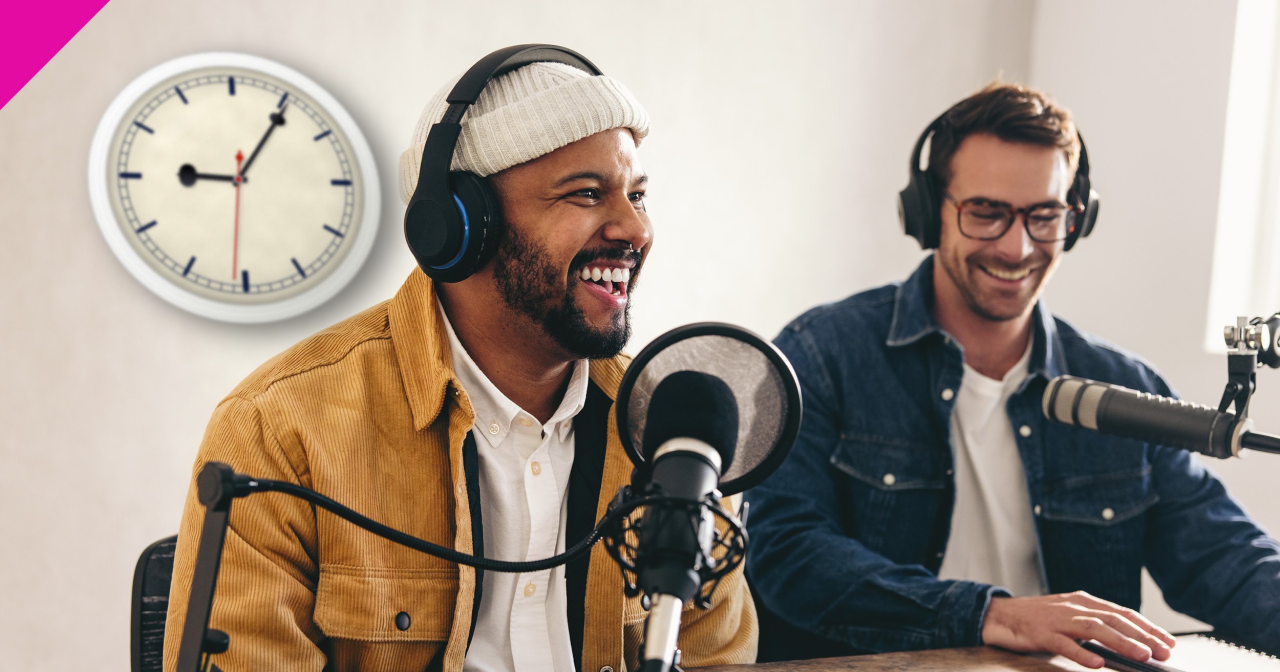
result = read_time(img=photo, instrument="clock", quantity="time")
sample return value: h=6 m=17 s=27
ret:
h=9 m=5 s=31
